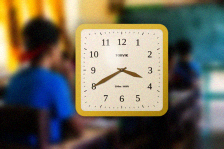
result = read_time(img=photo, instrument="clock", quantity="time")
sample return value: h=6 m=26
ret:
h=3 m=40
